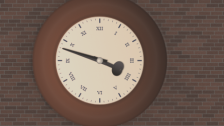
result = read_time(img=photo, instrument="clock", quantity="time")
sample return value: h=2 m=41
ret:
h=3 m=48
